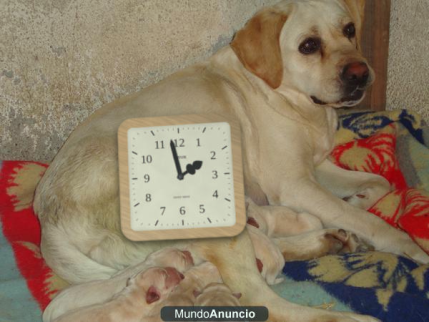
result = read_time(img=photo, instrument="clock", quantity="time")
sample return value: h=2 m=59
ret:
h=1 m=58
